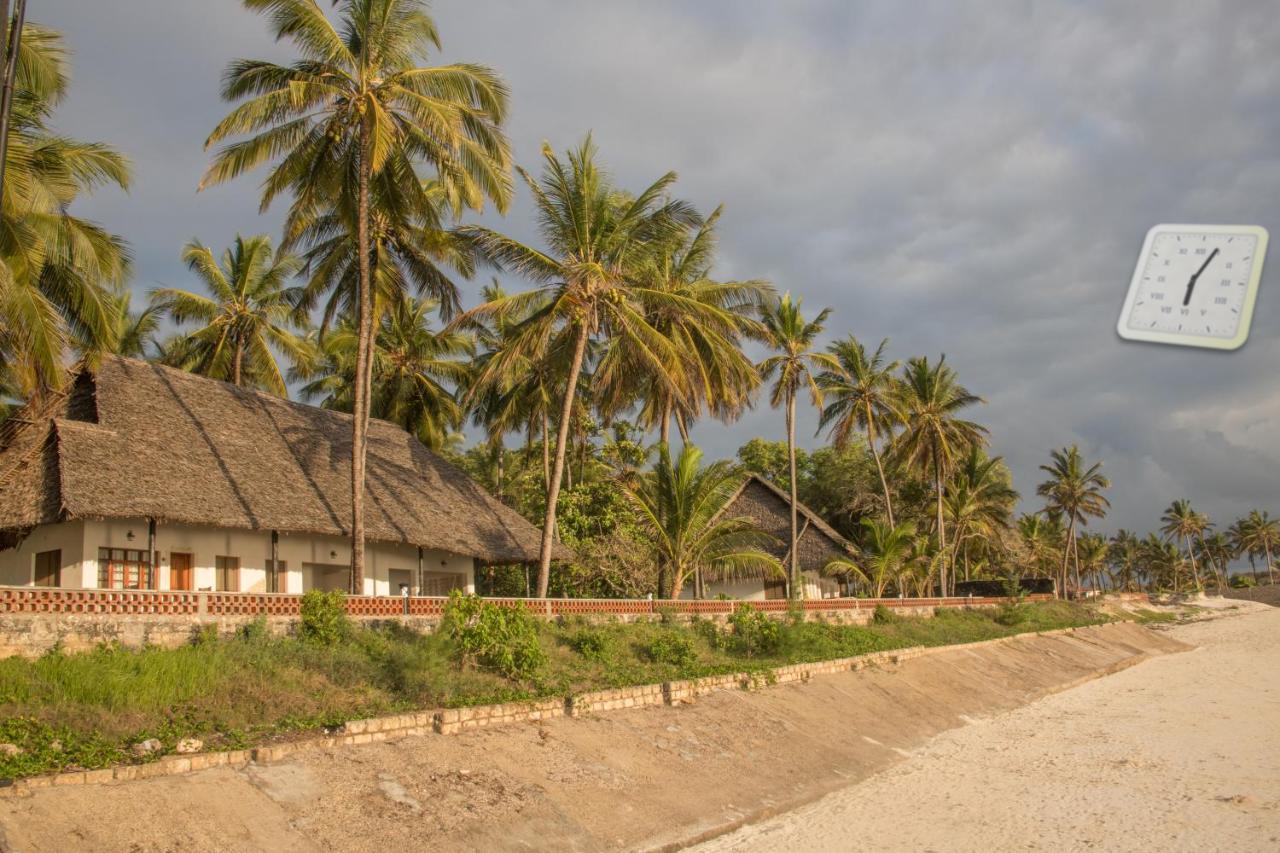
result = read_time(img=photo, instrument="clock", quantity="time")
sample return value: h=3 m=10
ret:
h=6 m=4
